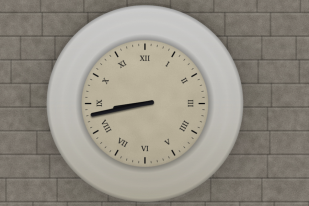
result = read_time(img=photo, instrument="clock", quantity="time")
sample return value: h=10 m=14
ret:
h=8 m=43
